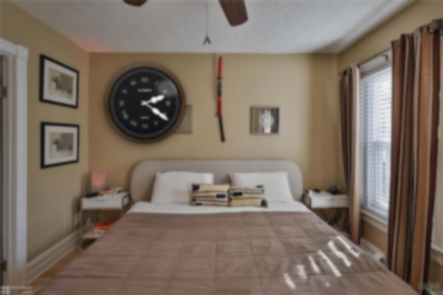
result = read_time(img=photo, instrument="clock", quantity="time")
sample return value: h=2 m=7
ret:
h=2 m=21
